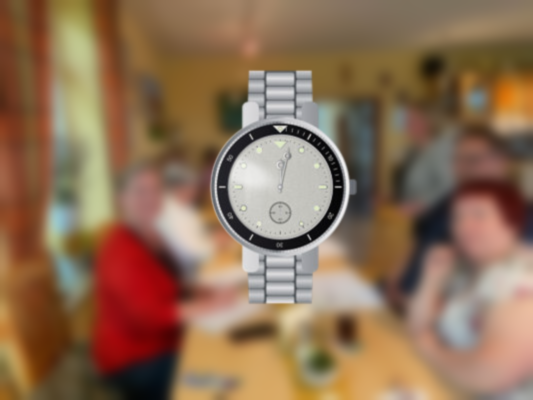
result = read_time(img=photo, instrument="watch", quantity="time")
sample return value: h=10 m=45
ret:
h=12 m=2
